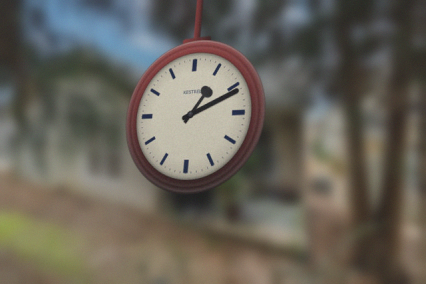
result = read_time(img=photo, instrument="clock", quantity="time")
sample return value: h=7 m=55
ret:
h=1 m=11
